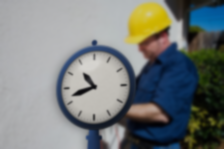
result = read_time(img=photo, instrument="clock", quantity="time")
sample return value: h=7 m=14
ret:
h=10 m=42
